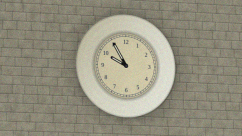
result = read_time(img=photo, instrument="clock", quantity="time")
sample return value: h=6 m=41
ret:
h=9 m=55
